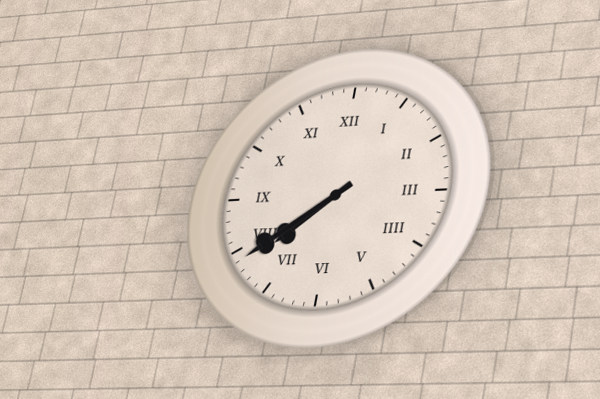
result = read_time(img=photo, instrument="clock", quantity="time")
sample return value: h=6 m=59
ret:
h=7 m=39
